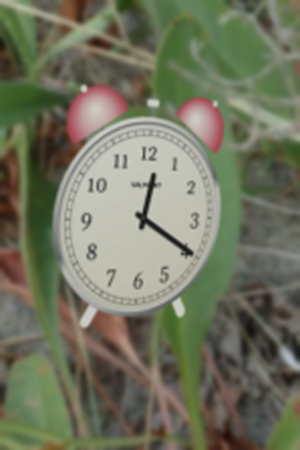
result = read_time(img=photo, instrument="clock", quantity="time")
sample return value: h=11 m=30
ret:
h=12 m=20
